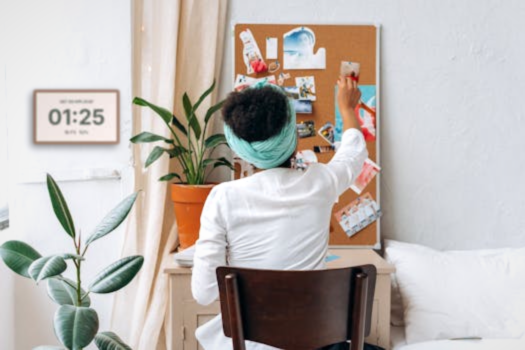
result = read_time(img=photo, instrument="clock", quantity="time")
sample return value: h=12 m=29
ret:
h=1 m=25
